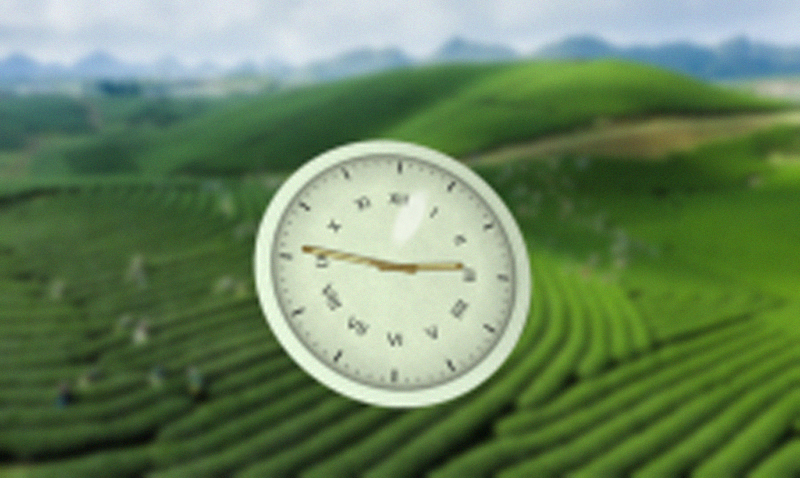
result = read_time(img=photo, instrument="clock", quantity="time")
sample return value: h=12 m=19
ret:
h=2 m=46
